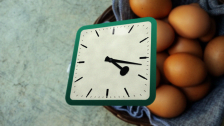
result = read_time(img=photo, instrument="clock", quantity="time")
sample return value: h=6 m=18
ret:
h=4 m=17
